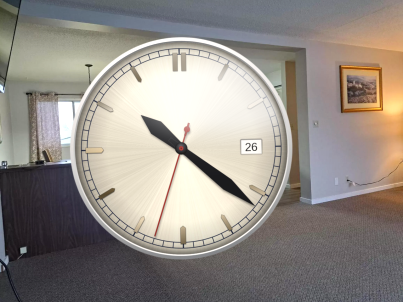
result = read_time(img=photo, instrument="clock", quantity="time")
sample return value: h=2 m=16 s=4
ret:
h=10 m=21 s=33
